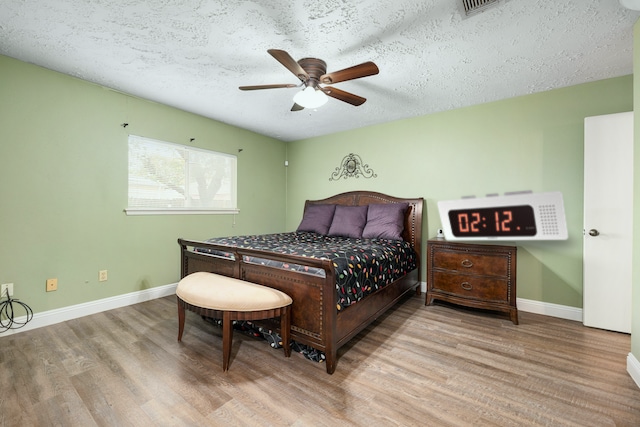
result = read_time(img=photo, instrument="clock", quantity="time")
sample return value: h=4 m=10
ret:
h=2 m=12
